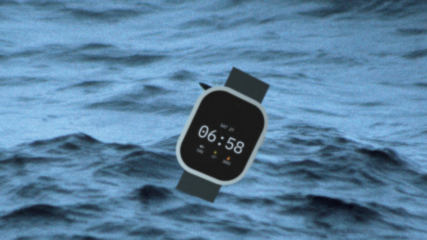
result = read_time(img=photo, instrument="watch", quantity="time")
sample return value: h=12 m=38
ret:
h=6 m=58
